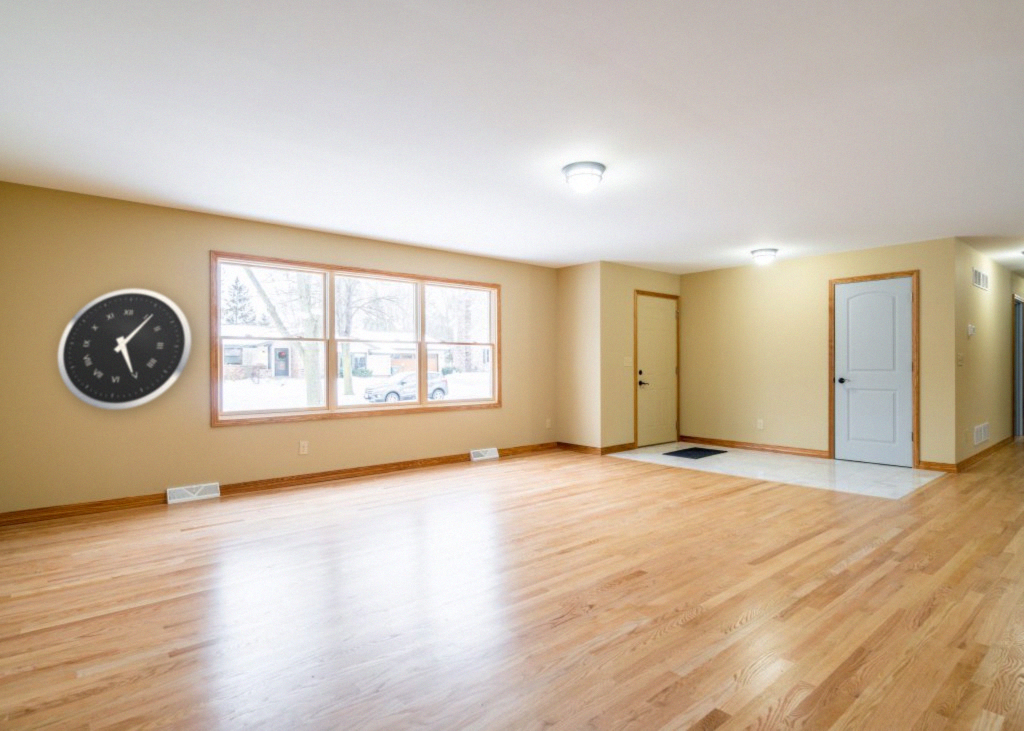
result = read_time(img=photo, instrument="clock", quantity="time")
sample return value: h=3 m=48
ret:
h=5 m=6
